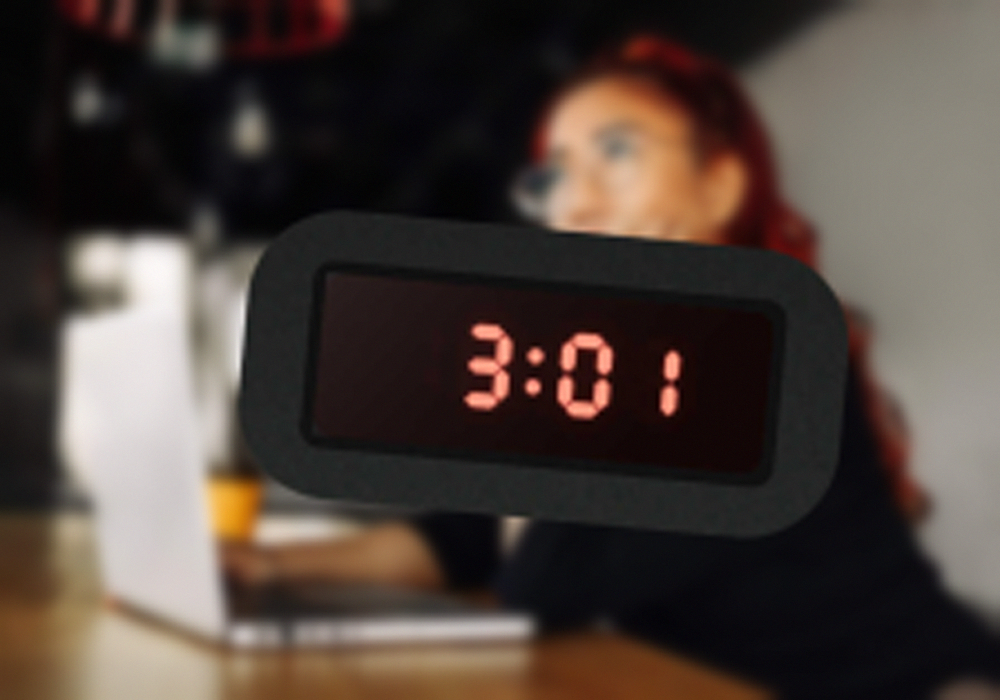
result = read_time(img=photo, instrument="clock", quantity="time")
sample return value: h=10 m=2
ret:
h=3 m=1
